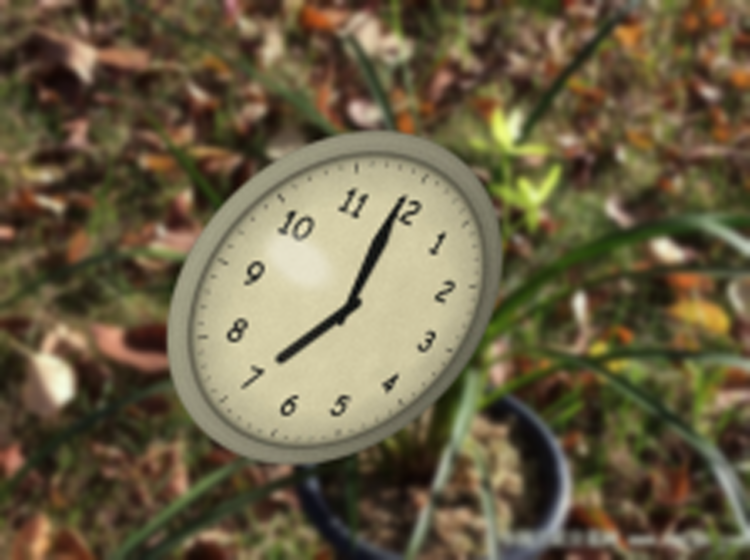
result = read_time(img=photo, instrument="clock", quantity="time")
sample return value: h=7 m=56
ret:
h=6 m=59
